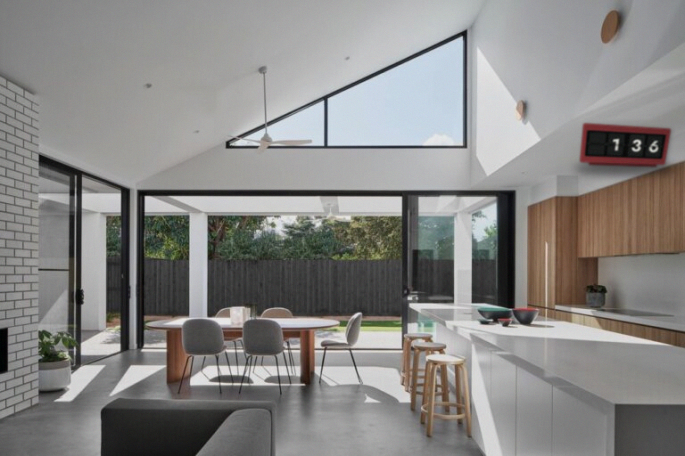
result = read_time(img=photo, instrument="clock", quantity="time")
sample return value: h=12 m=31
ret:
h=1 m=36
